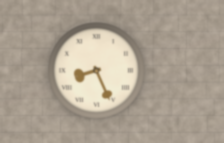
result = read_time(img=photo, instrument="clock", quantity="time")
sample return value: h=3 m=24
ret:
h=8 m=26
